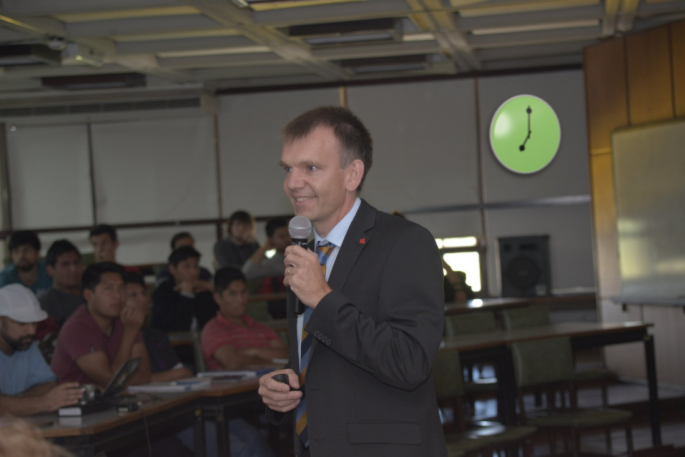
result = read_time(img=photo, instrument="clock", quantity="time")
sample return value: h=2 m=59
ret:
h=7 m=0
